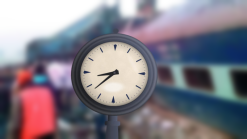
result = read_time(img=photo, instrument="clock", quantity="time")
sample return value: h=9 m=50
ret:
h=8 m=38
